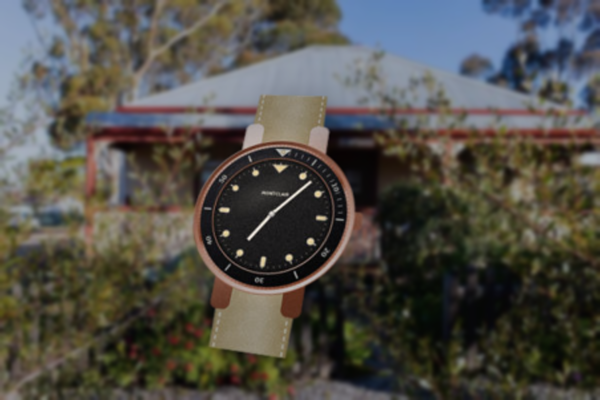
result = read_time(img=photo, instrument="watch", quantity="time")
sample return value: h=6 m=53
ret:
h=7 m=7
